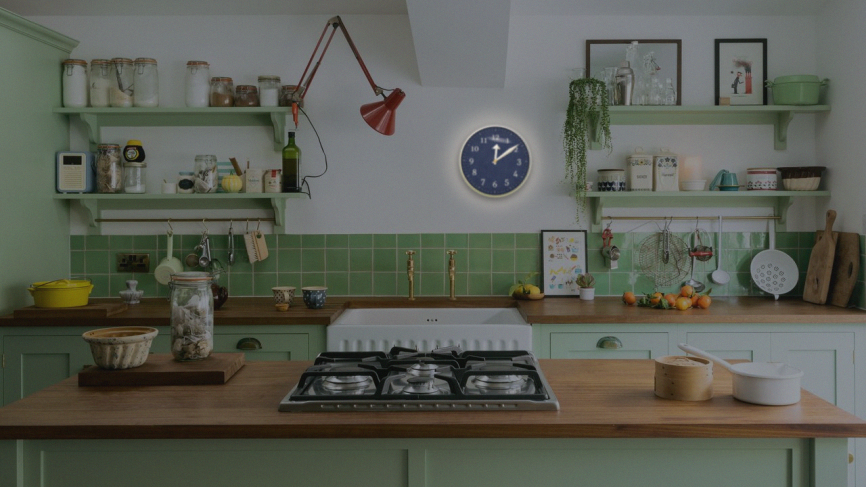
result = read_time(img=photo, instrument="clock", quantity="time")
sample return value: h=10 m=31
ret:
h=12 m=9
